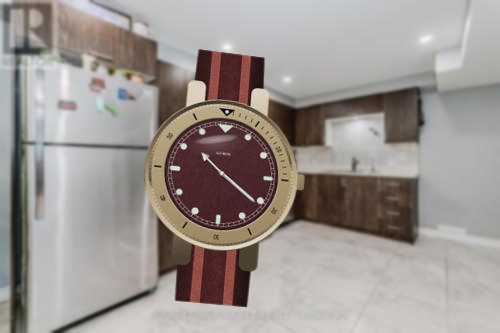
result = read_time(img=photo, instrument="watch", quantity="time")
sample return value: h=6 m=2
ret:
h=10 m=21
